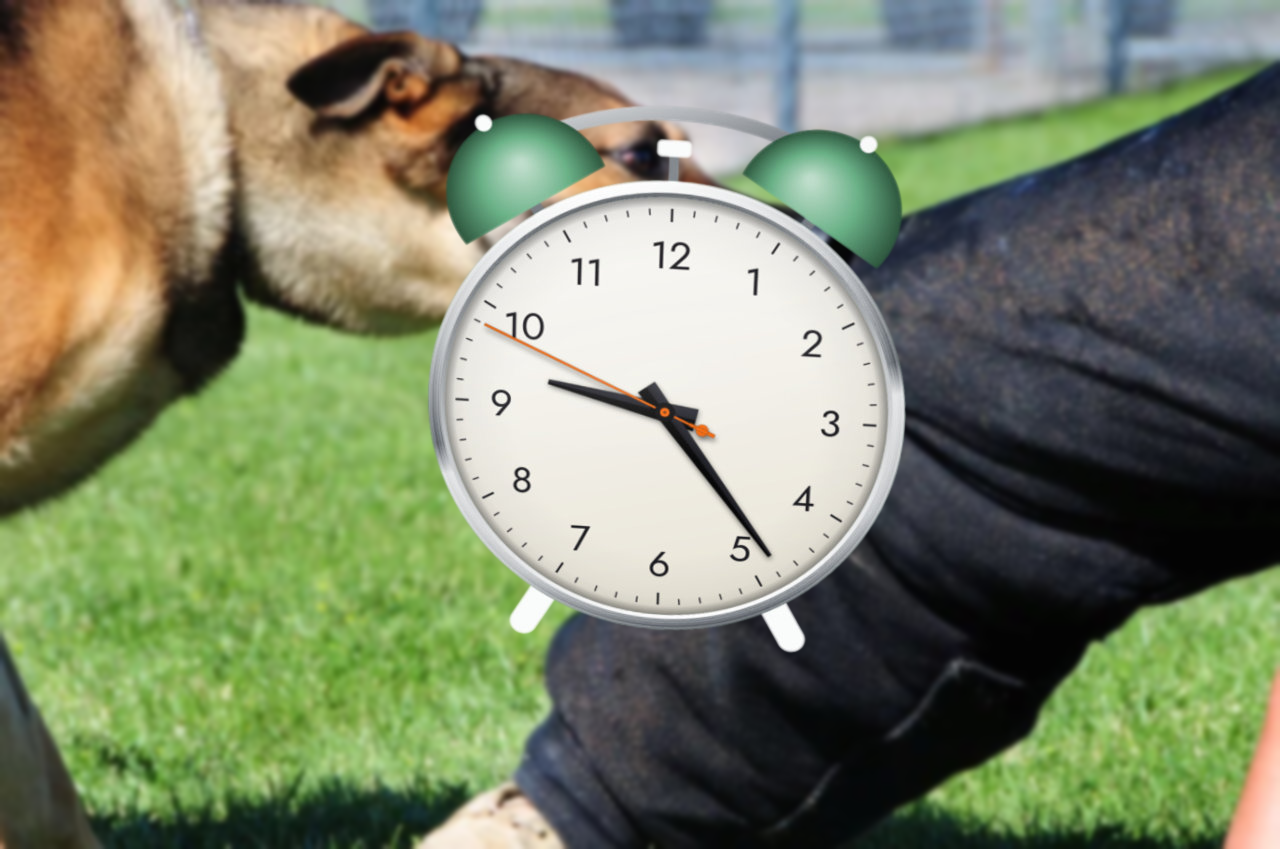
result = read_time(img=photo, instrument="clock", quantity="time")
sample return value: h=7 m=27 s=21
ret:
h=9 m=23 s=49
